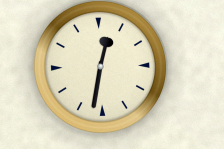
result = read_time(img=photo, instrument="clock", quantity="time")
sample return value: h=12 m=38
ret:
h=12 m=32
